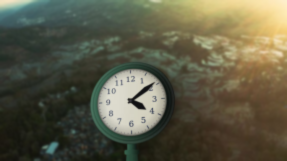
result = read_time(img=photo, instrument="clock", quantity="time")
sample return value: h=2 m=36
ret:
h=4 m=9
